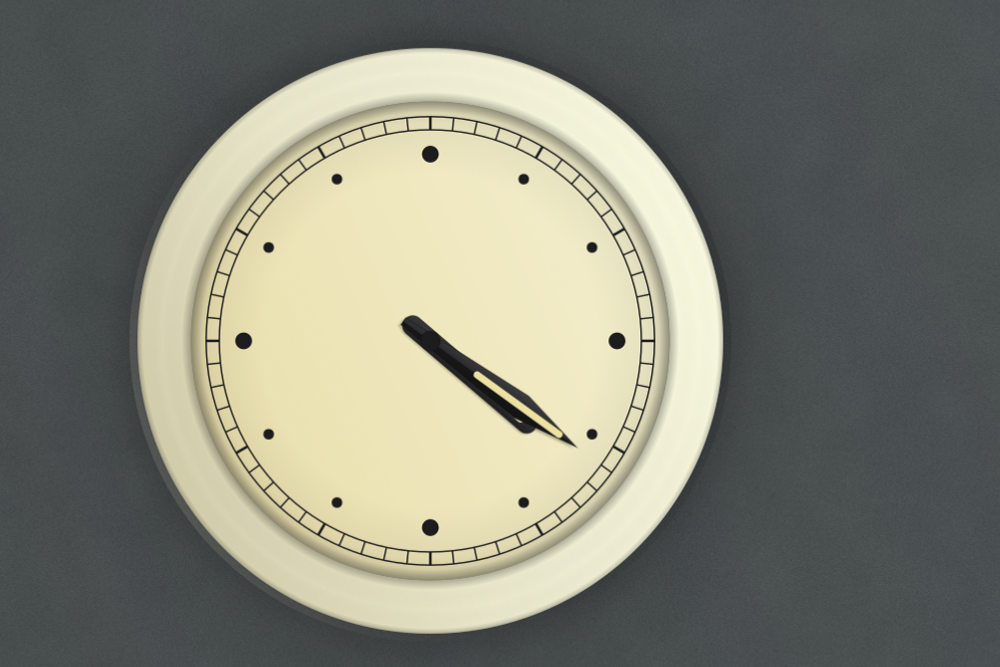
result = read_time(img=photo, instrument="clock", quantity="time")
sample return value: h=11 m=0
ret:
h=4 m=21
